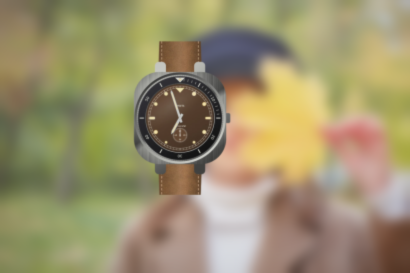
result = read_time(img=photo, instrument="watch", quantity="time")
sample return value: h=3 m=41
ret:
h=6 m=57
